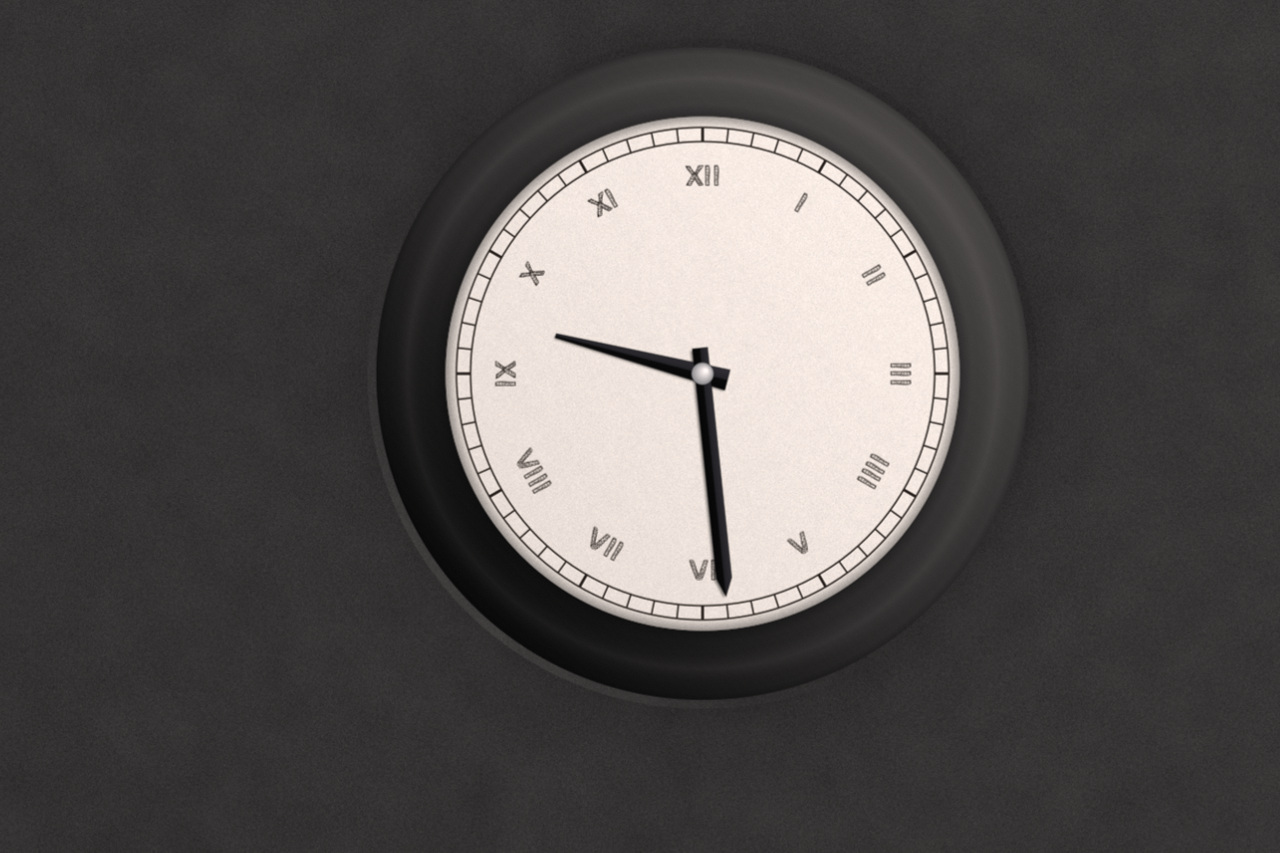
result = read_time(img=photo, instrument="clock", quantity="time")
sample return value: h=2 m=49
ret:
h=9 m=29
